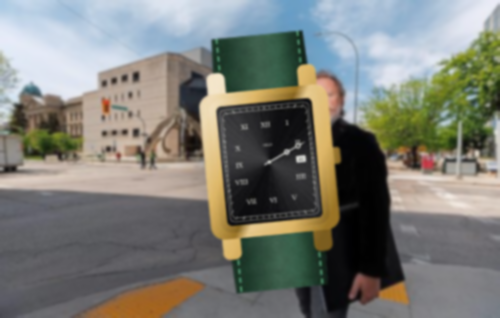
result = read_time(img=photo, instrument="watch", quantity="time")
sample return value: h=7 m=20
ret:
h=2 m=11
